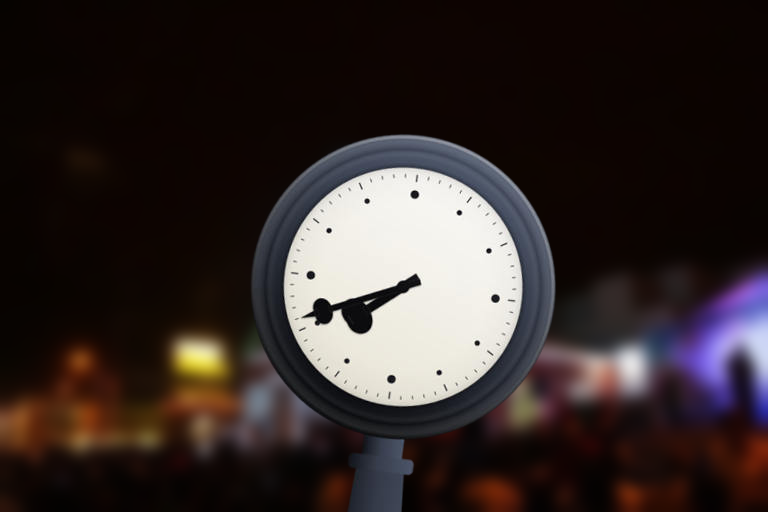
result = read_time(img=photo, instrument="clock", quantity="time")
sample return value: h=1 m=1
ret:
h=7 m=41
